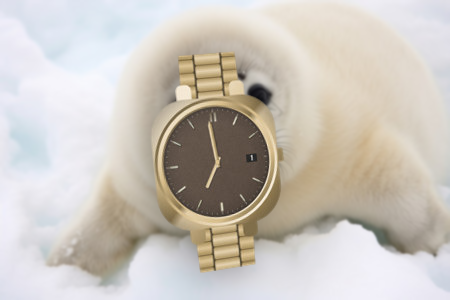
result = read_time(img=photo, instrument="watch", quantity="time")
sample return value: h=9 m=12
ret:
h=6 m=59
